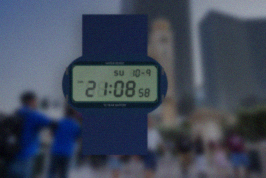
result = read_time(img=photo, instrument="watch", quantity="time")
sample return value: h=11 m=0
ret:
h=21 m=8
